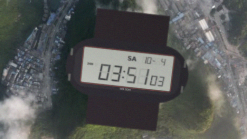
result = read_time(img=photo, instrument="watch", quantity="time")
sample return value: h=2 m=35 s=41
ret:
h=3 m=51 s=3
